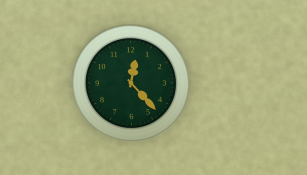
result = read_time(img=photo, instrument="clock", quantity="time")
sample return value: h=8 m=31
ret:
h=12 m=23
